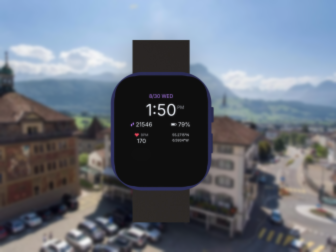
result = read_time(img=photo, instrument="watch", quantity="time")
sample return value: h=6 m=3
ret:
h=1 m=50
